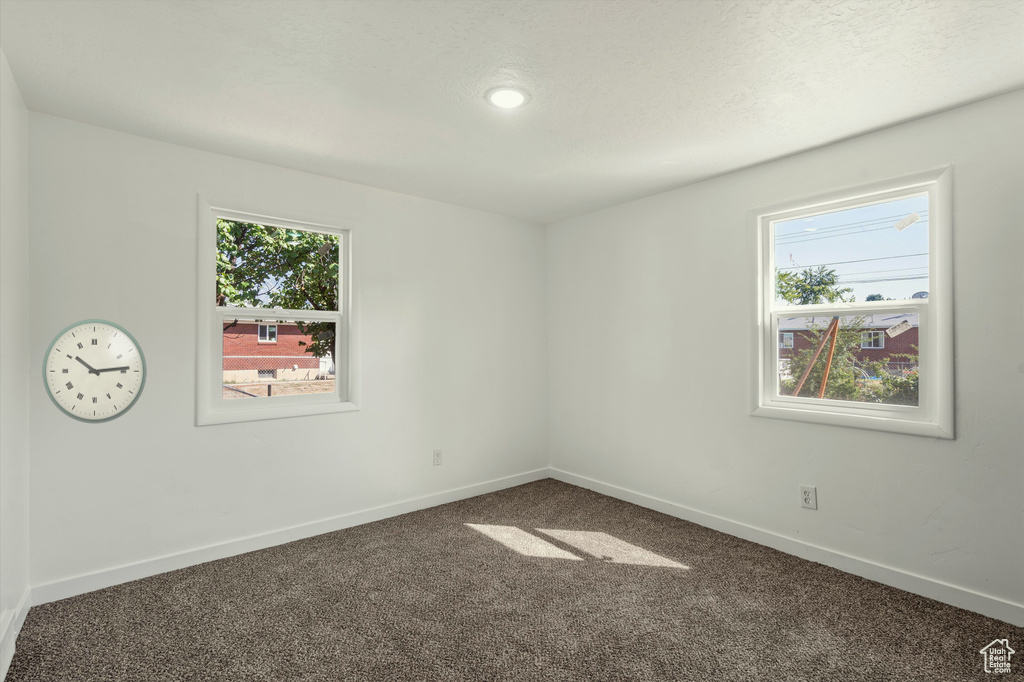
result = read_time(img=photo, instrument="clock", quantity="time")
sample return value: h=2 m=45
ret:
h=10 m=14
